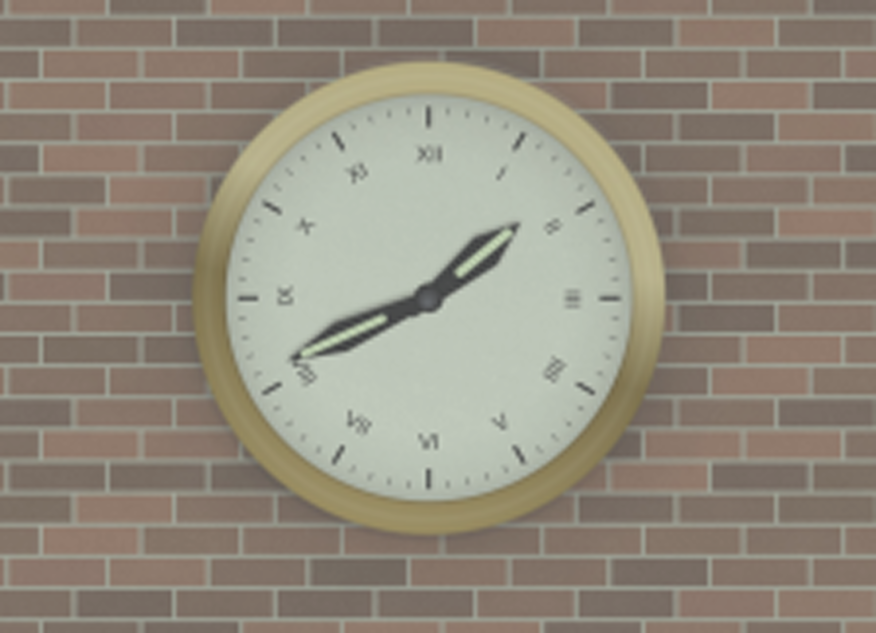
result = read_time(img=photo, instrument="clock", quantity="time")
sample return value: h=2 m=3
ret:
h=1 m=41
